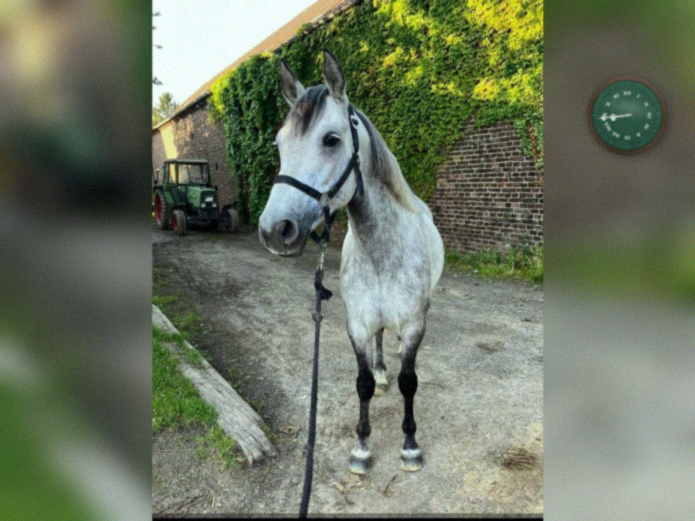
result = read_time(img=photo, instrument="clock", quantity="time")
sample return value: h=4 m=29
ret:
h=8 m=44
